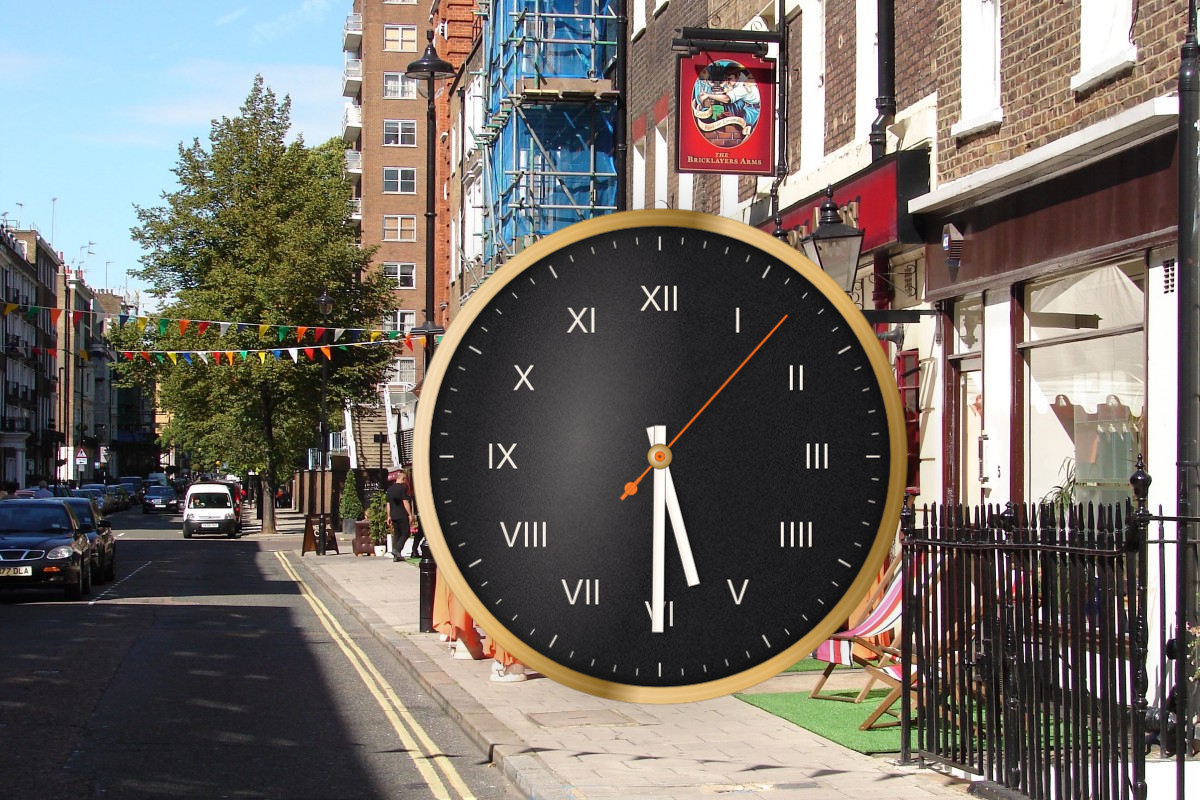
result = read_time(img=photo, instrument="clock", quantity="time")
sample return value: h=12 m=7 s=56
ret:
h=5 m=30 s=7
